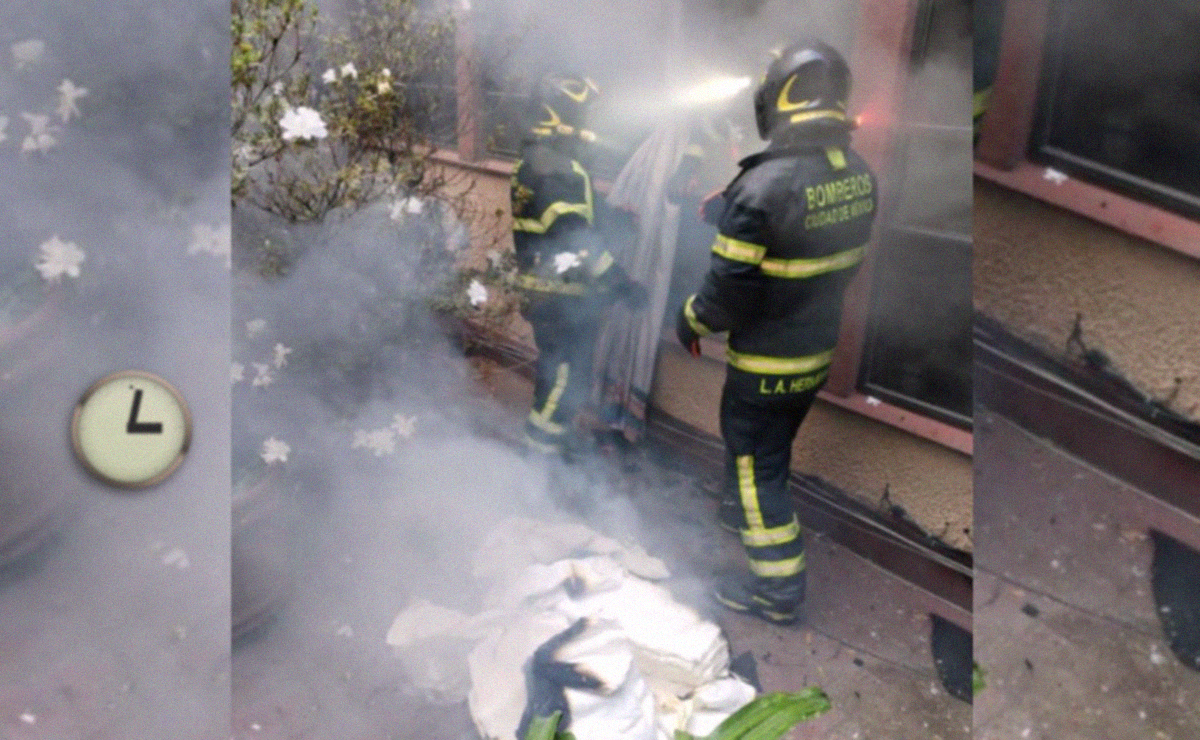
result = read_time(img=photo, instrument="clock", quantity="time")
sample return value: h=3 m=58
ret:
h=3 m=2
